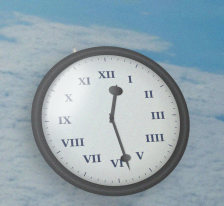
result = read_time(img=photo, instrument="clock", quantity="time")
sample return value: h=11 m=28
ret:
h=12 m=28
